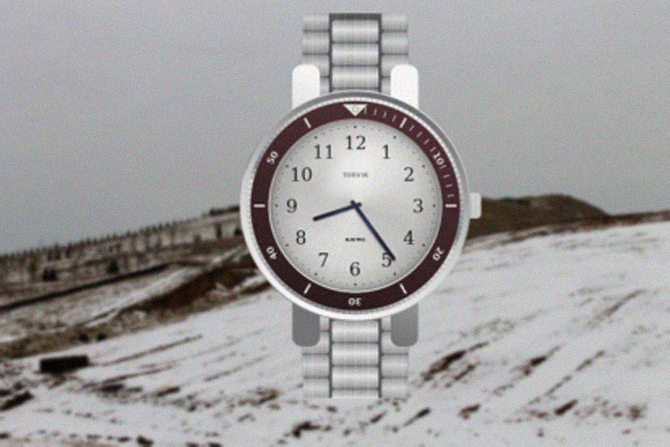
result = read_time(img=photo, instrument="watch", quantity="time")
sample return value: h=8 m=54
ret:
h=8 m=24
